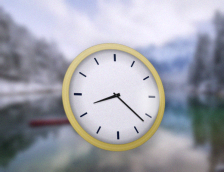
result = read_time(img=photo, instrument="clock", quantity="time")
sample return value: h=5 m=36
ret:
h=8 m=22
